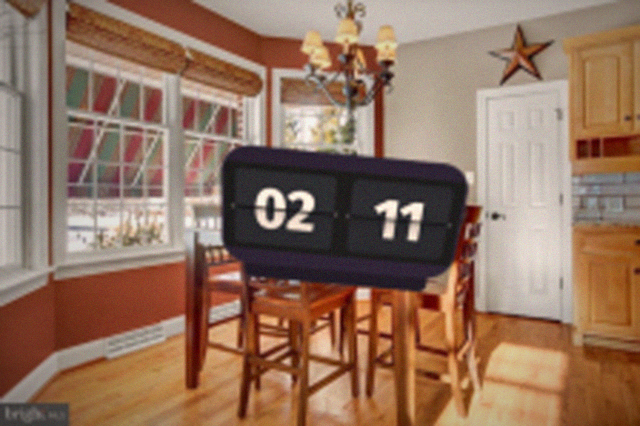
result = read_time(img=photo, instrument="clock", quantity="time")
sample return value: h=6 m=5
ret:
h=2 m=11
